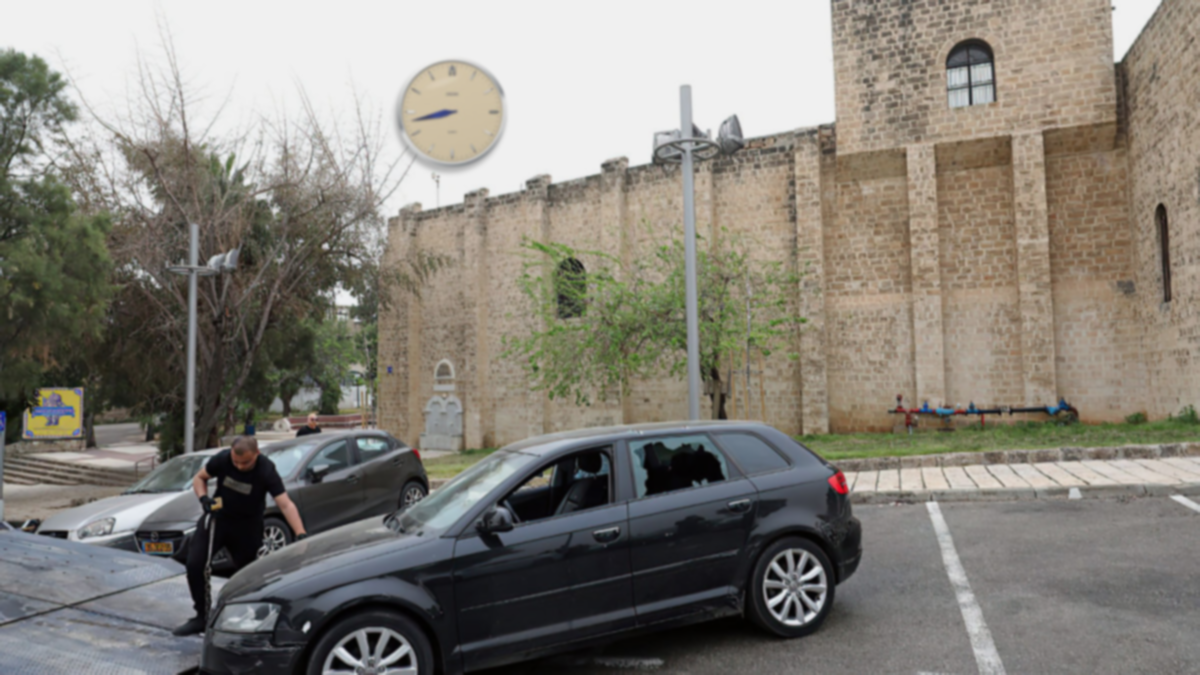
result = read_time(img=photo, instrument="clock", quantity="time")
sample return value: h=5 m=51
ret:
h=8 m=43
